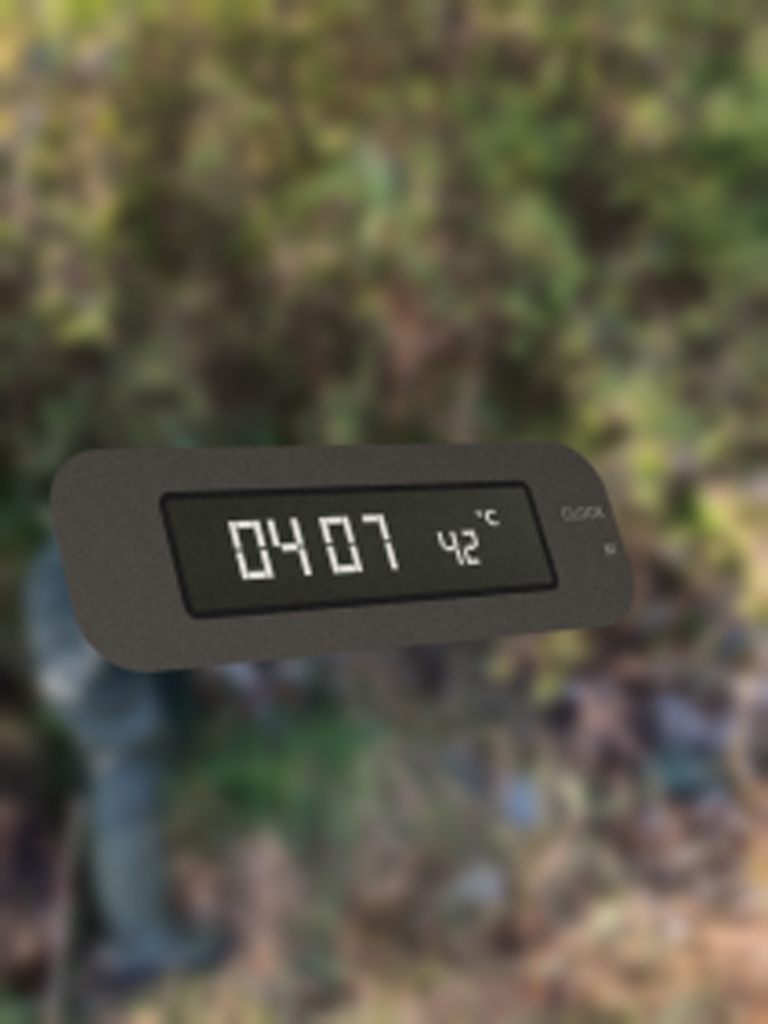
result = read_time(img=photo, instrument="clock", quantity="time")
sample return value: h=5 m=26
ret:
h=4 m=7
